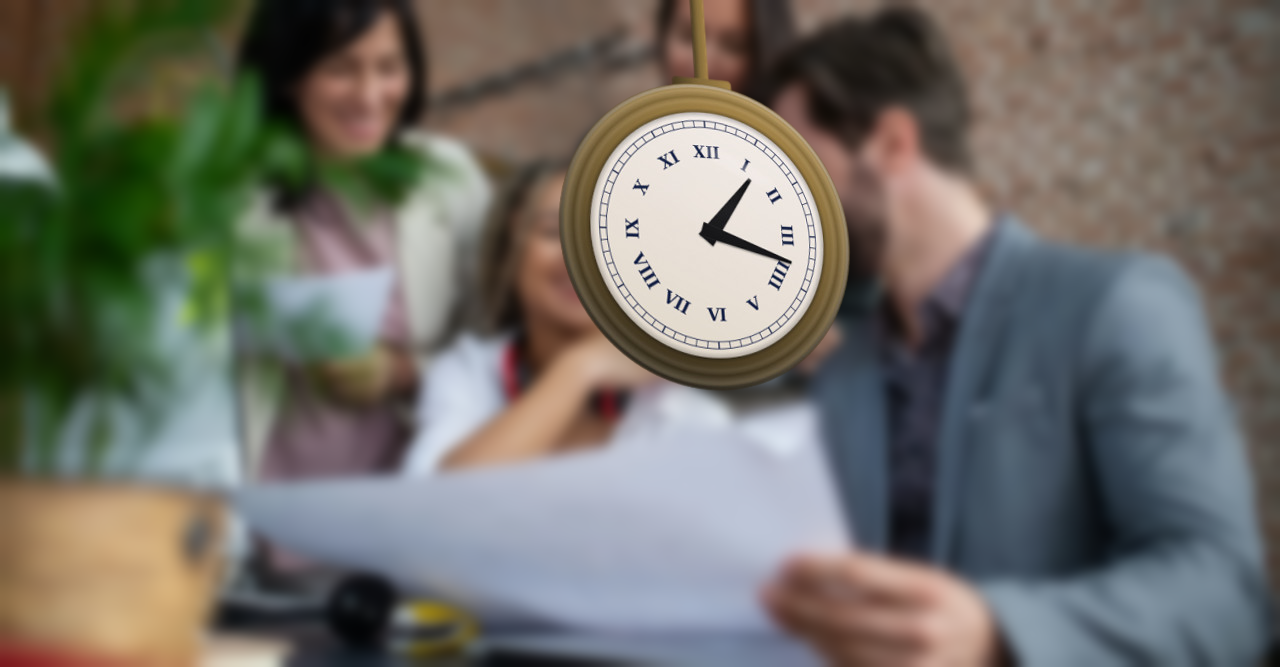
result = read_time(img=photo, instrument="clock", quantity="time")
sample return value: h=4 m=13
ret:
h=1 m=18
